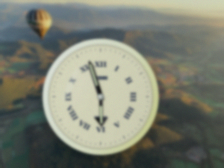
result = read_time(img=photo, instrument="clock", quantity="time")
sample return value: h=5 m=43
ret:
h=5 m=57
